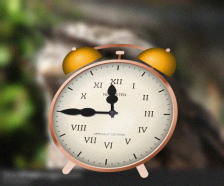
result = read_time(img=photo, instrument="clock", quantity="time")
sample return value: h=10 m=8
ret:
h=11 m=45
